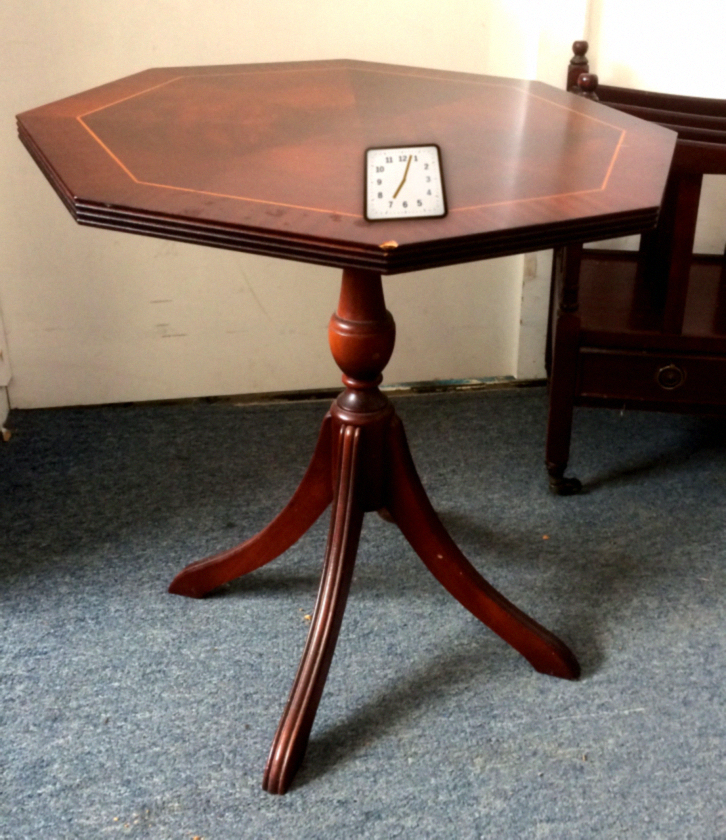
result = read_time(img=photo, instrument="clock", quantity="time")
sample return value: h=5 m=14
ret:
h=7 m=3
